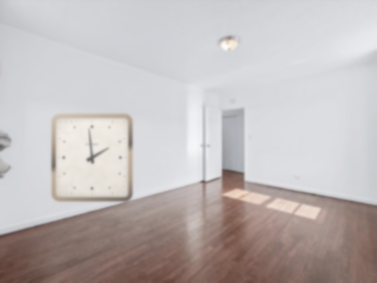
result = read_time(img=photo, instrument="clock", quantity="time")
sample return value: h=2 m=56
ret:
h=1 m=59
